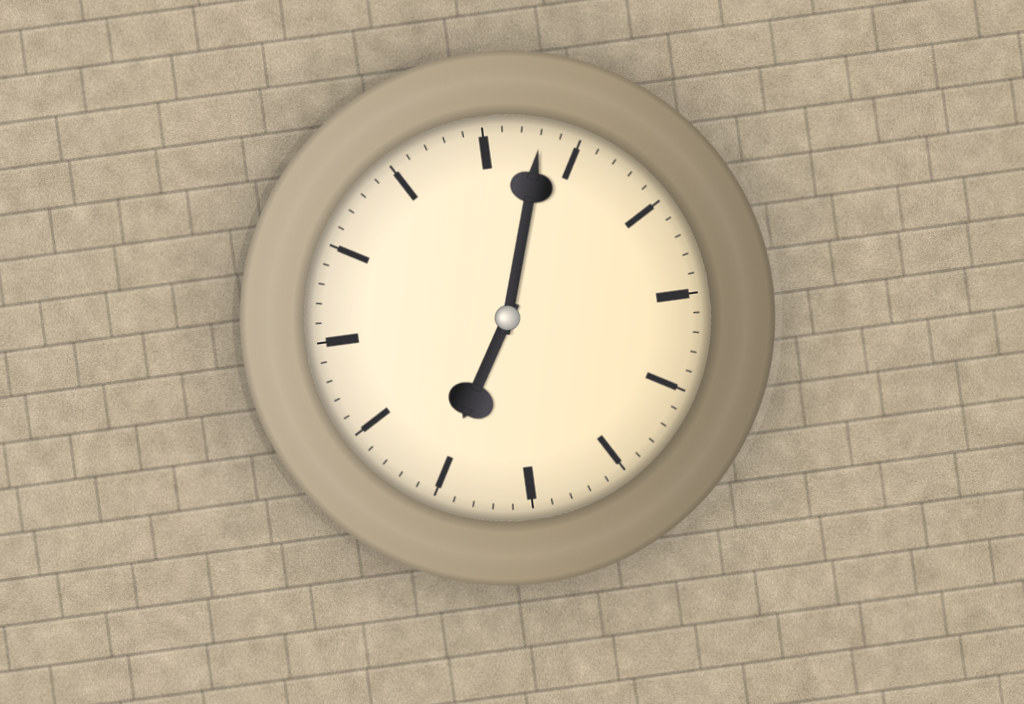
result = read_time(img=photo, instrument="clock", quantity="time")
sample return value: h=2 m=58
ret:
h=7 m=3
